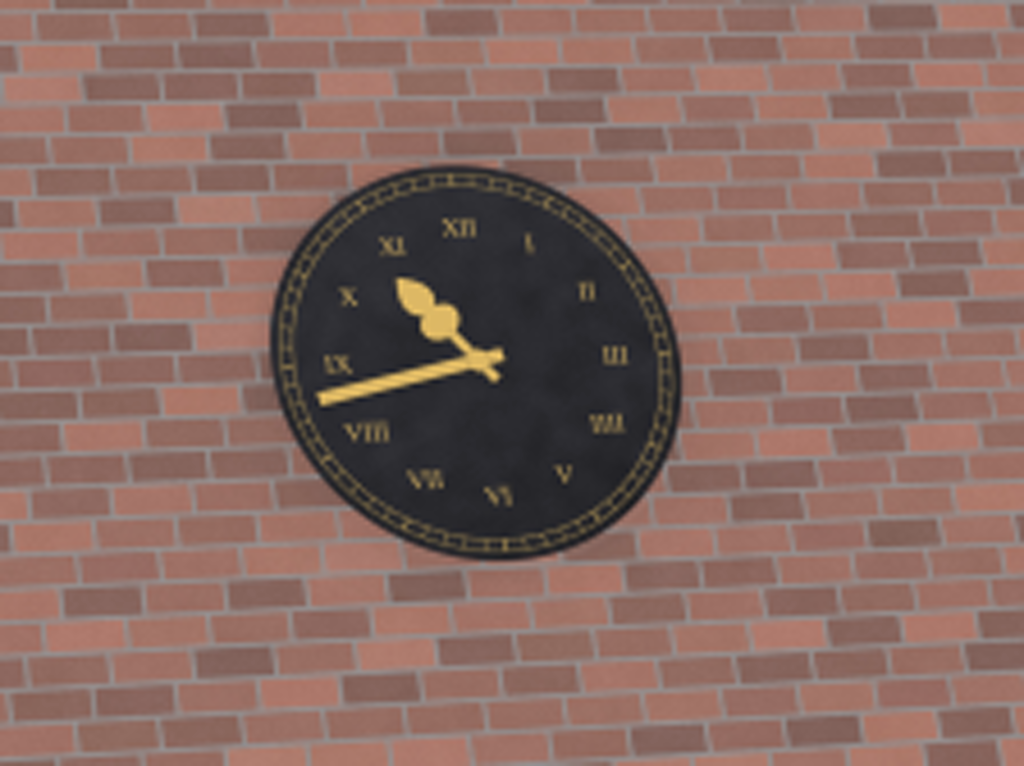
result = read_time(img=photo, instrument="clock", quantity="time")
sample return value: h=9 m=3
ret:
h=10 m=43
